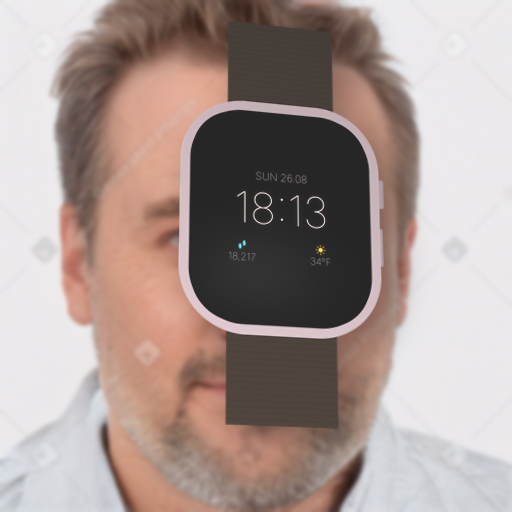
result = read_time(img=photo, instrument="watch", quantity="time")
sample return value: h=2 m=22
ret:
h=18 m=13
